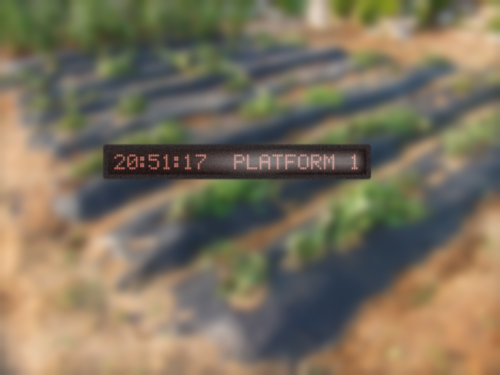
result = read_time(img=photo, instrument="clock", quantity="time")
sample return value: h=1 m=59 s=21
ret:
h=20 m=51 s=17
